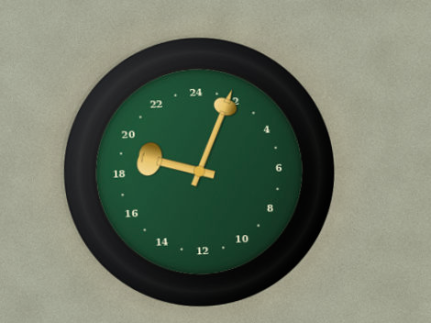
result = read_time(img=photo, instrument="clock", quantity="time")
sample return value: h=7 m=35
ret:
h=19 m=4
